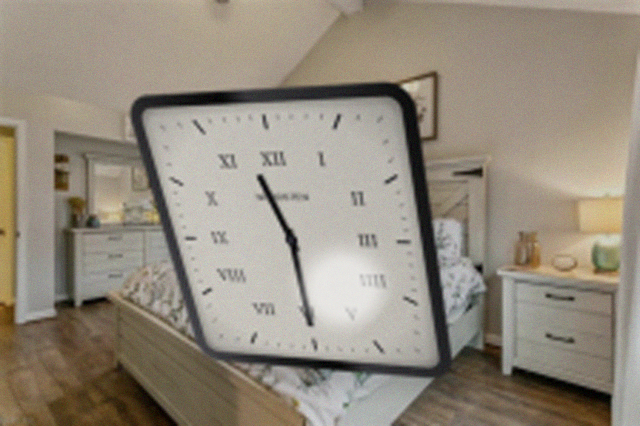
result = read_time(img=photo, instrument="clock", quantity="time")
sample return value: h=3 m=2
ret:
h=11 m=30
